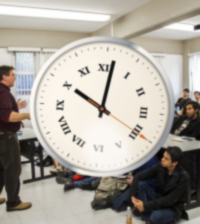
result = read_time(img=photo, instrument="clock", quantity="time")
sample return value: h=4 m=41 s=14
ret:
h=10 m=1 s=20
